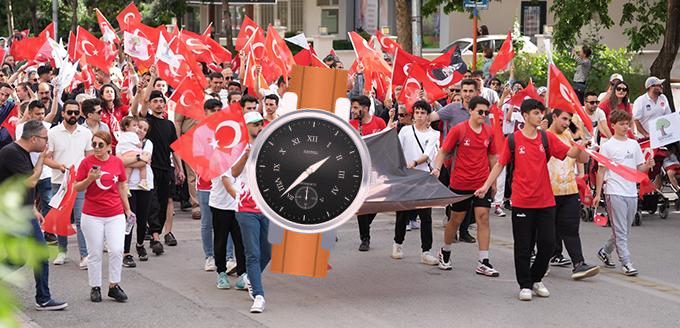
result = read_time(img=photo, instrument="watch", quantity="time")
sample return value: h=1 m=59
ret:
h=1 m=37
